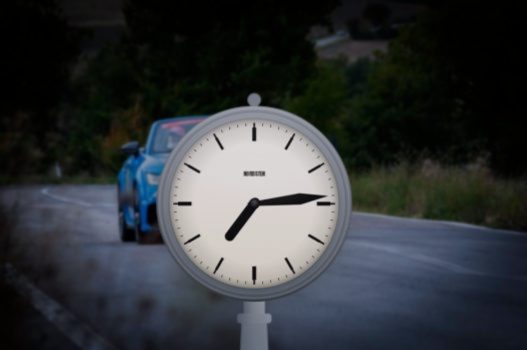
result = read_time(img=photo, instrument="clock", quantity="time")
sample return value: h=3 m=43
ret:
h=7 m=14
